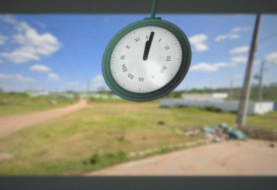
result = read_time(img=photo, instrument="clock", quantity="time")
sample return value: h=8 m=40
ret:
h=12 m=1
